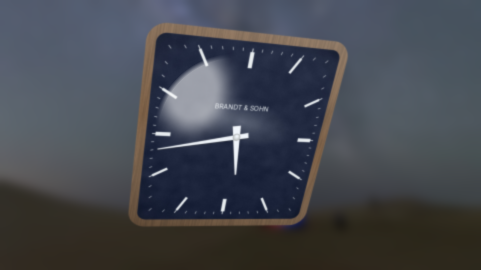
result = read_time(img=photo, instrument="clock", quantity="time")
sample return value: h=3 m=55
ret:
h=5 m=43
